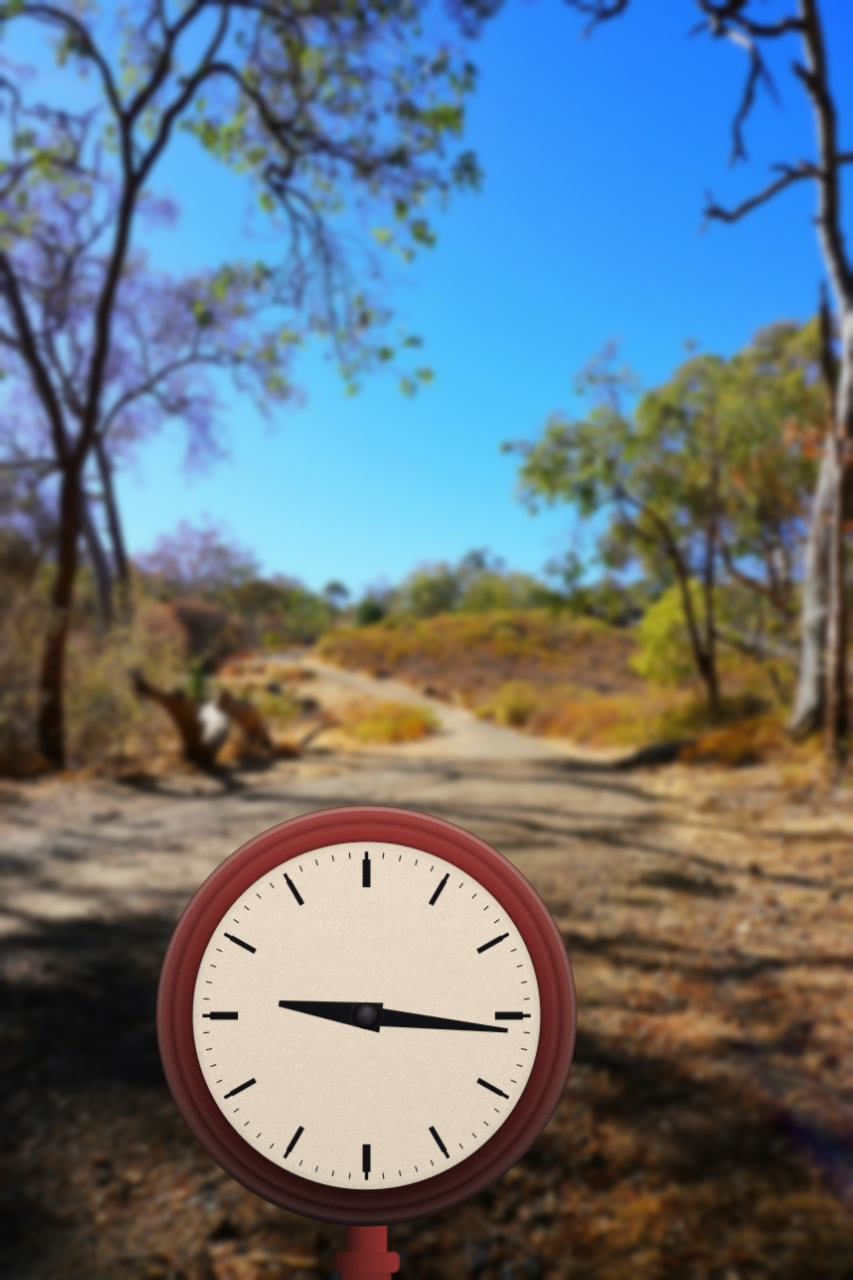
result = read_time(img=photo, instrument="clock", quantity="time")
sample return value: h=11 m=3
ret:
h=9 m=16
